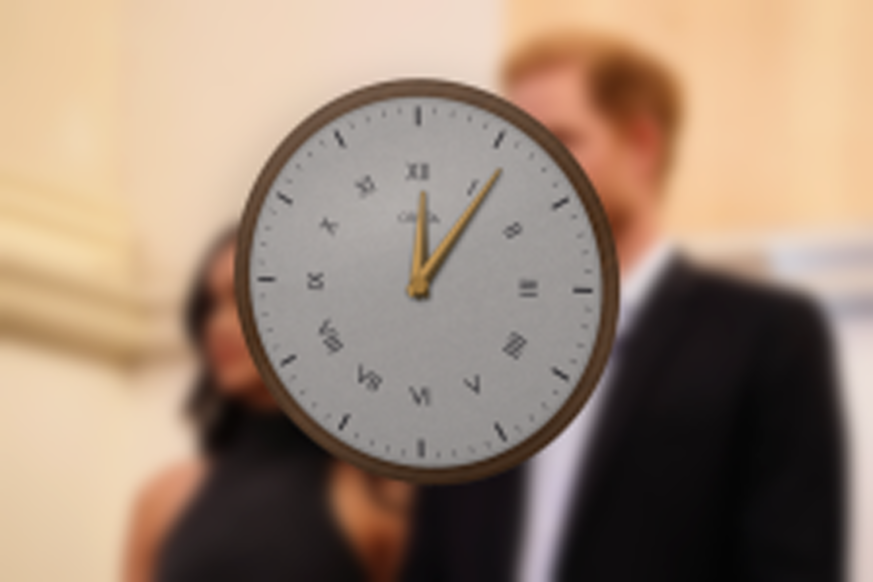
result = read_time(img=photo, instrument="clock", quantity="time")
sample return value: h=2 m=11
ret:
h=12 m=6
